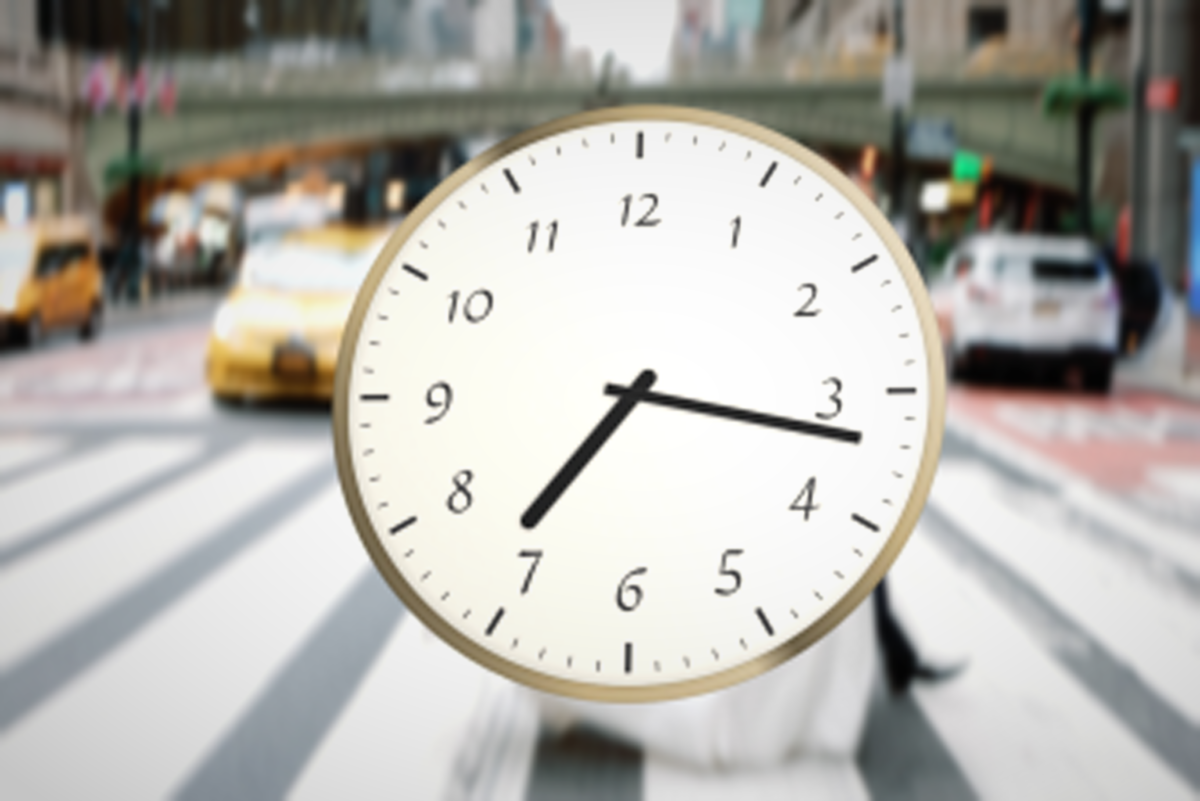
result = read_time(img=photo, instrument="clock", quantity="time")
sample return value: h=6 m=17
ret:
h=7 m=17
